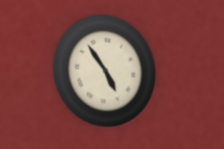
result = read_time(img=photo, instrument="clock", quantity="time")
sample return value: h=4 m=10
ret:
h=4 m=53
